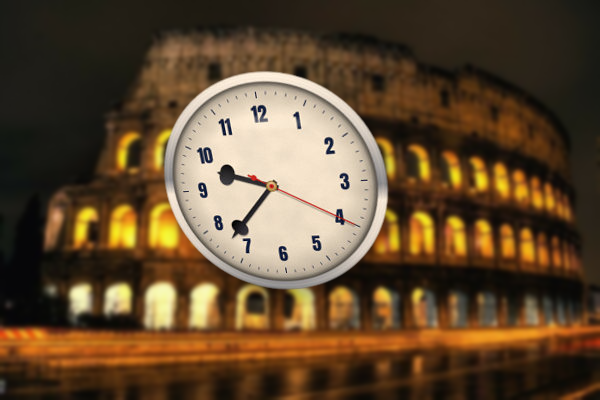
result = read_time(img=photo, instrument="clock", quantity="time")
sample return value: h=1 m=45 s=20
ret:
h=9 m=37 s=20
